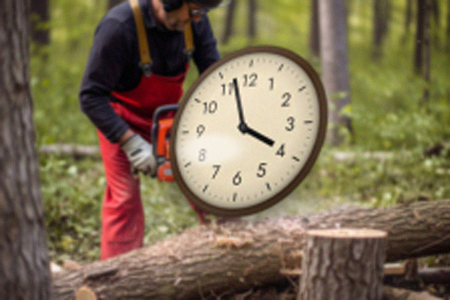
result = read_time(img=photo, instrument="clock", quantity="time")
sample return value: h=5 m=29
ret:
h=3 m=57
